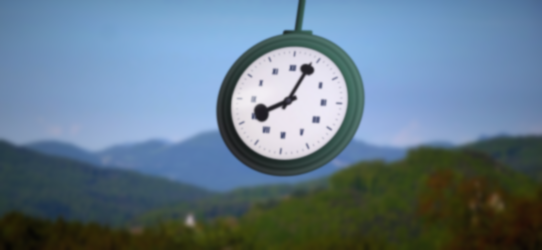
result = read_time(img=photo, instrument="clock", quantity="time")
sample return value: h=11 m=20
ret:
h=8 m=4
